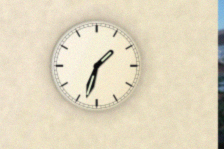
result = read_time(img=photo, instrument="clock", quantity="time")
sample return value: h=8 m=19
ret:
h=1 m=33
